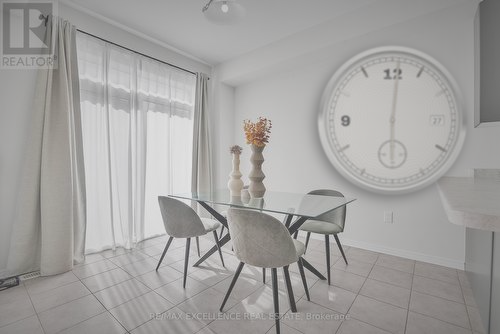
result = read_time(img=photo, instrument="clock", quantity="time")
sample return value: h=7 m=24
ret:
h=6 m=1
